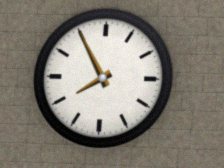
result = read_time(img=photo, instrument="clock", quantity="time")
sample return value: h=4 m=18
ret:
h=7 m=55
